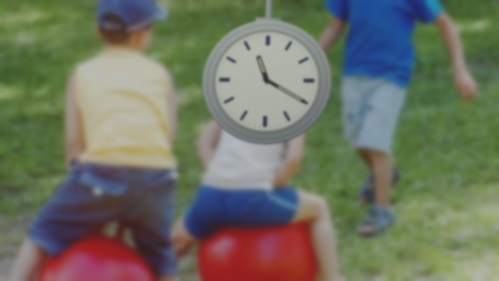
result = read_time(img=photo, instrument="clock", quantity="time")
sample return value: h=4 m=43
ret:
h=11 m=20
